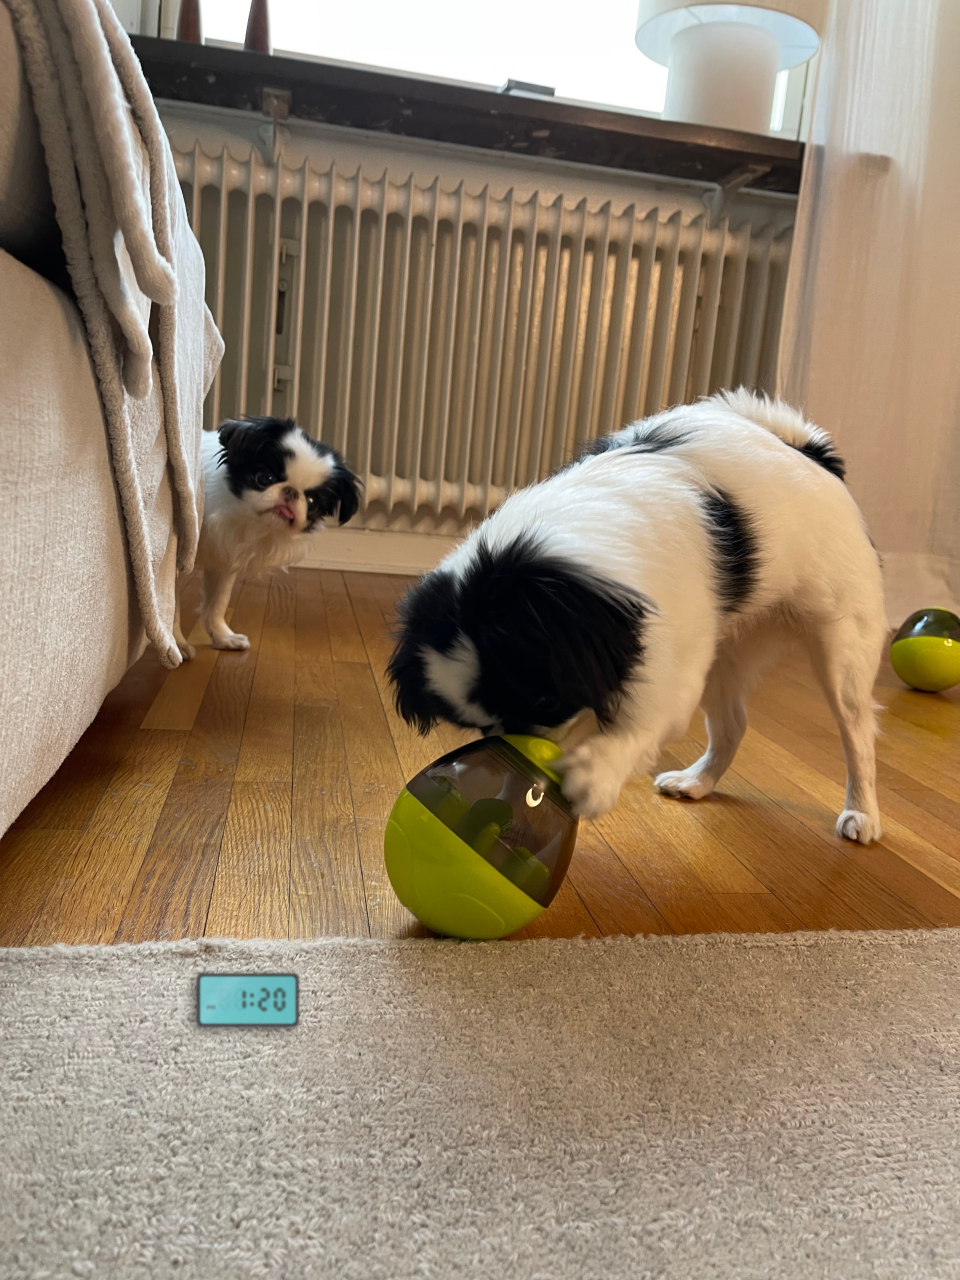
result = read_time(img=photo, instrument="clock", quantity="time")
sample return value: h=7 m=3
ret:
h=1 m=20
